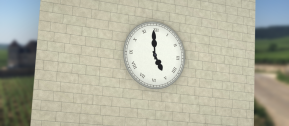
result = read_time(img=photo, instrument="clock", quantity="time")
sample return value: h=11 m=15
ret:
h=4 m=59
